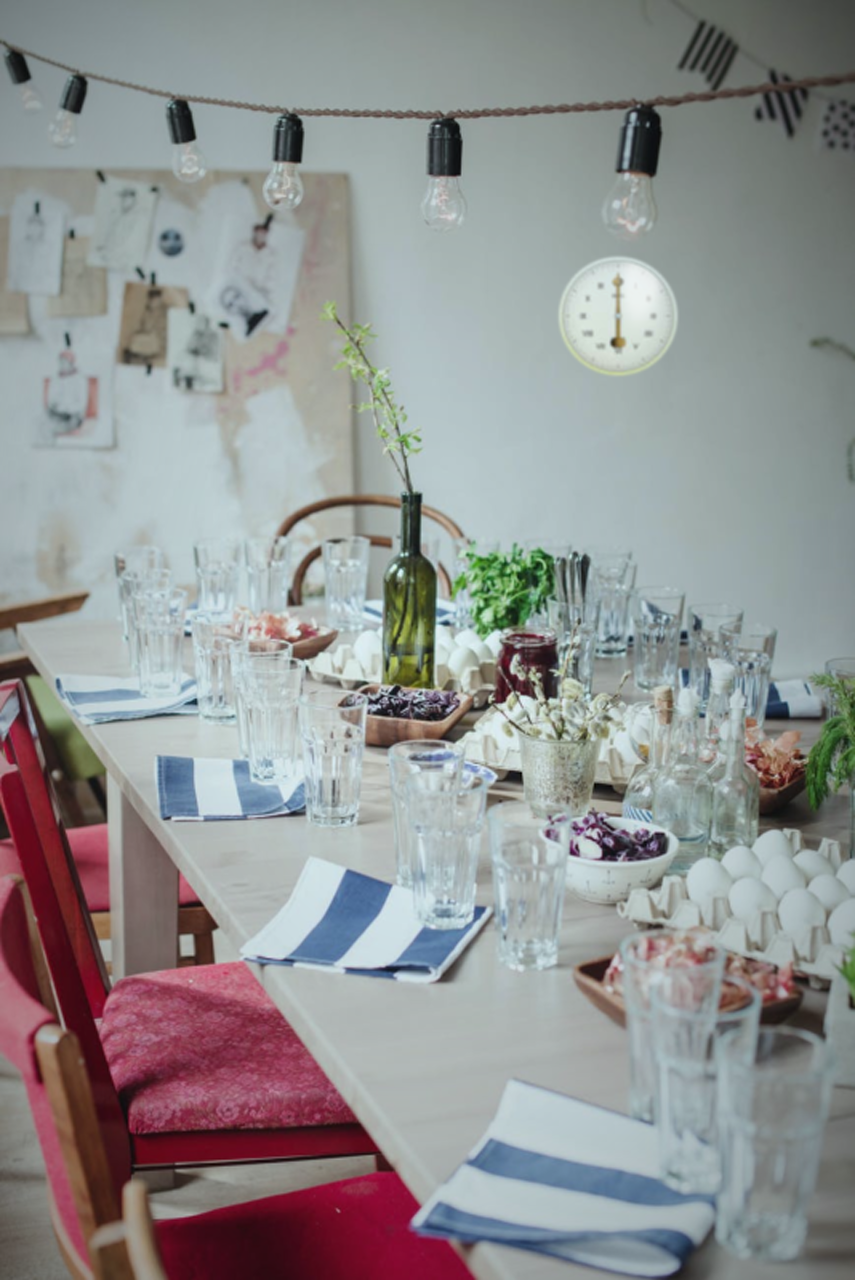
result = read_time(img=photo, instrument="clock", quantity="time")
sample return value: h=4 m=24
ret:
h=6 m=0
